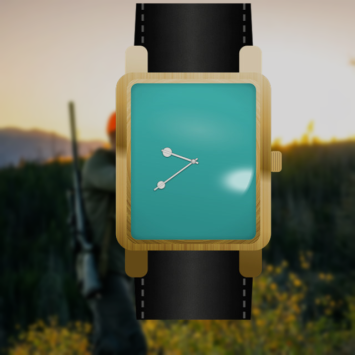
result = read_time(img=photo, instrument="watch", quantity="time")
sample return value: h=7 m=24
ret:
h=9 m=39
